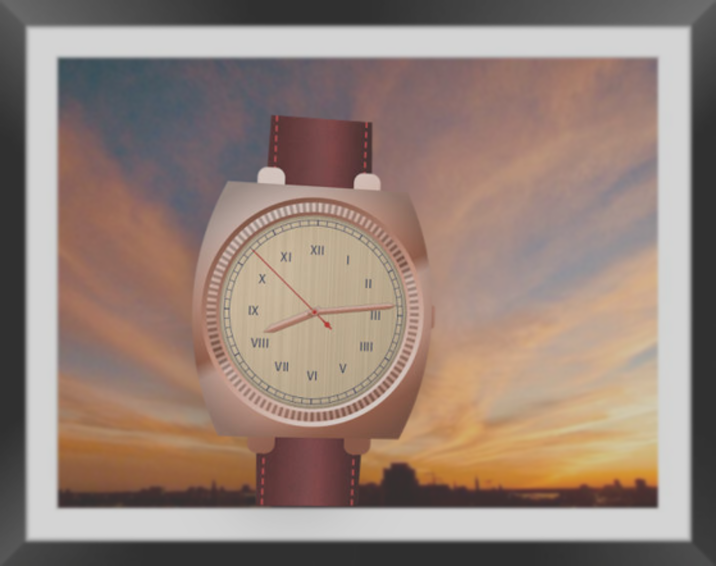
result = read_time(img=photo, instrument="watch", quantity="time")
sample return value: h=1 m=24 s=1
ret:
h=8 m=13 s=52
